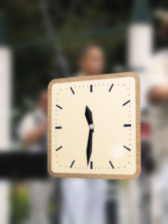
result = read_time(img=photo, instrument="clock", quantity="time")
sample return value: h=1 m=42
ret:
h=11 m=31
